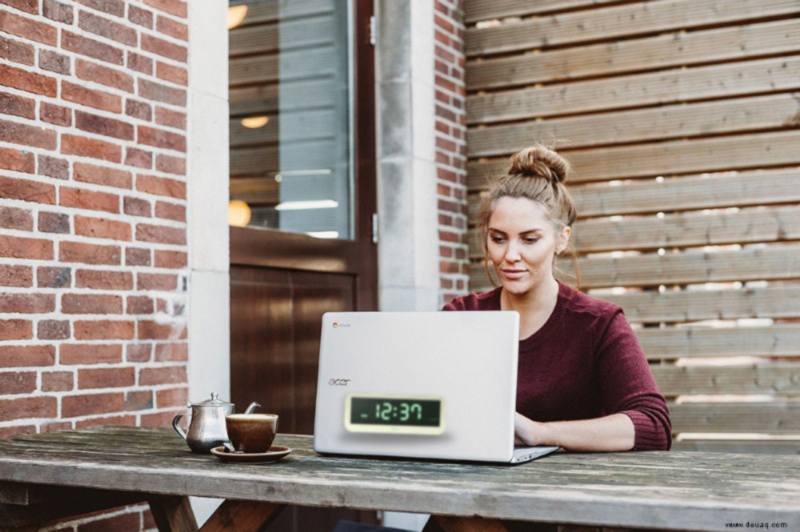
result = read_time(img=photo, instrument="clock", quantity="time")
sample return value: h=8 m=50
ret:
h=12 m=37
